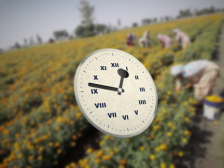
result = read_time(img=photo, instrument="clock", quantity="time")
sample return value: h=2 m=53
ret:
h=12 m=47
